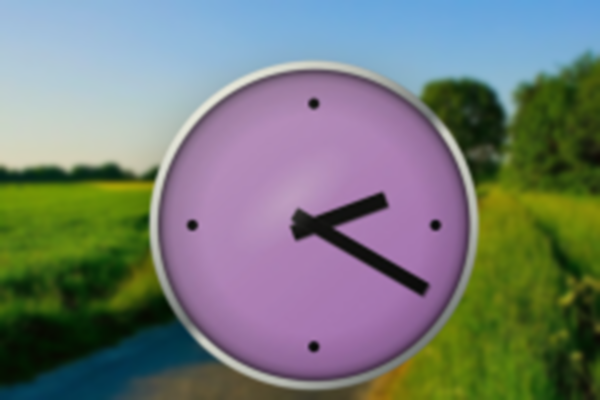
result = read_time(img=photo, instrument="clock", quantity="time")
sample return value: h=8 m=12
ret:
h=2 m=20
